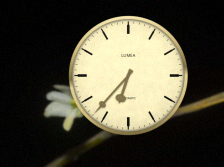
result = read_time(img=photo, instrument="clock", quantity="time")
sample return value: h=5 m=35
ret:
h=6 m=37
